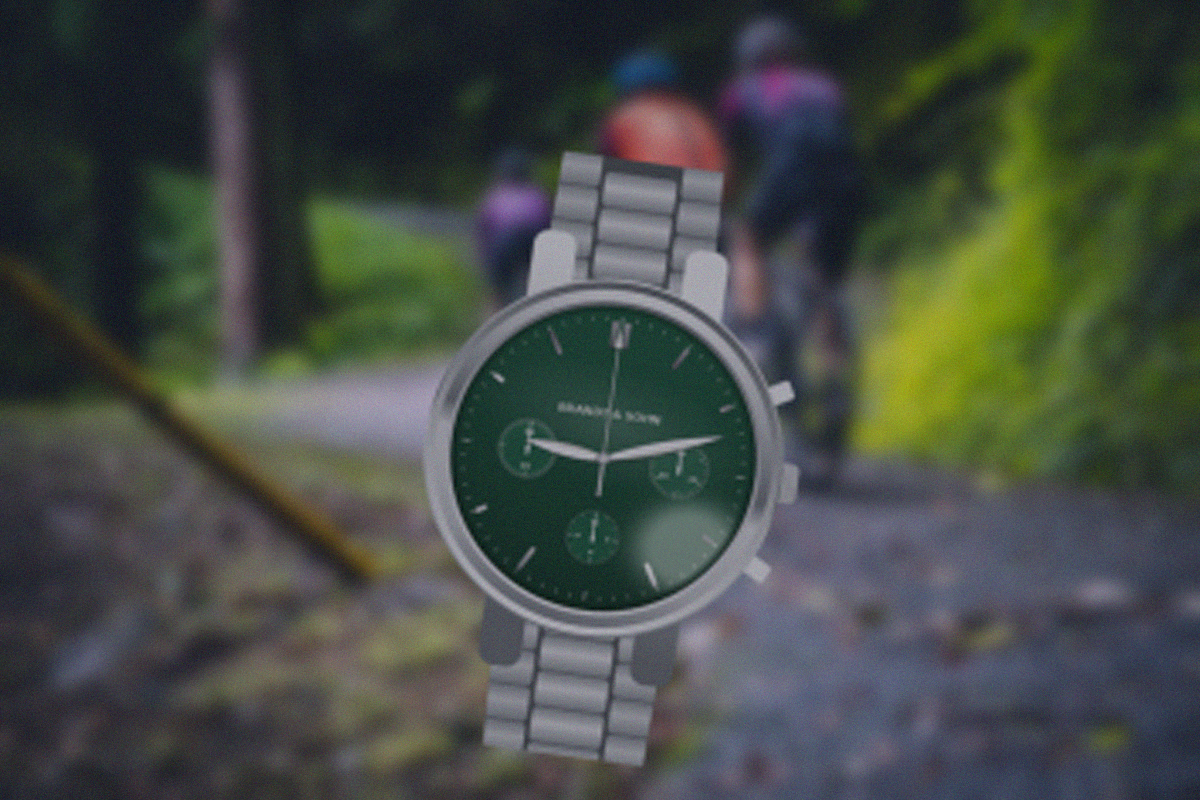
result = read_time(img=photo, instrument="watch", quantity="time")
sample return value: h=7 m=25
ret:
h=9 m=12
